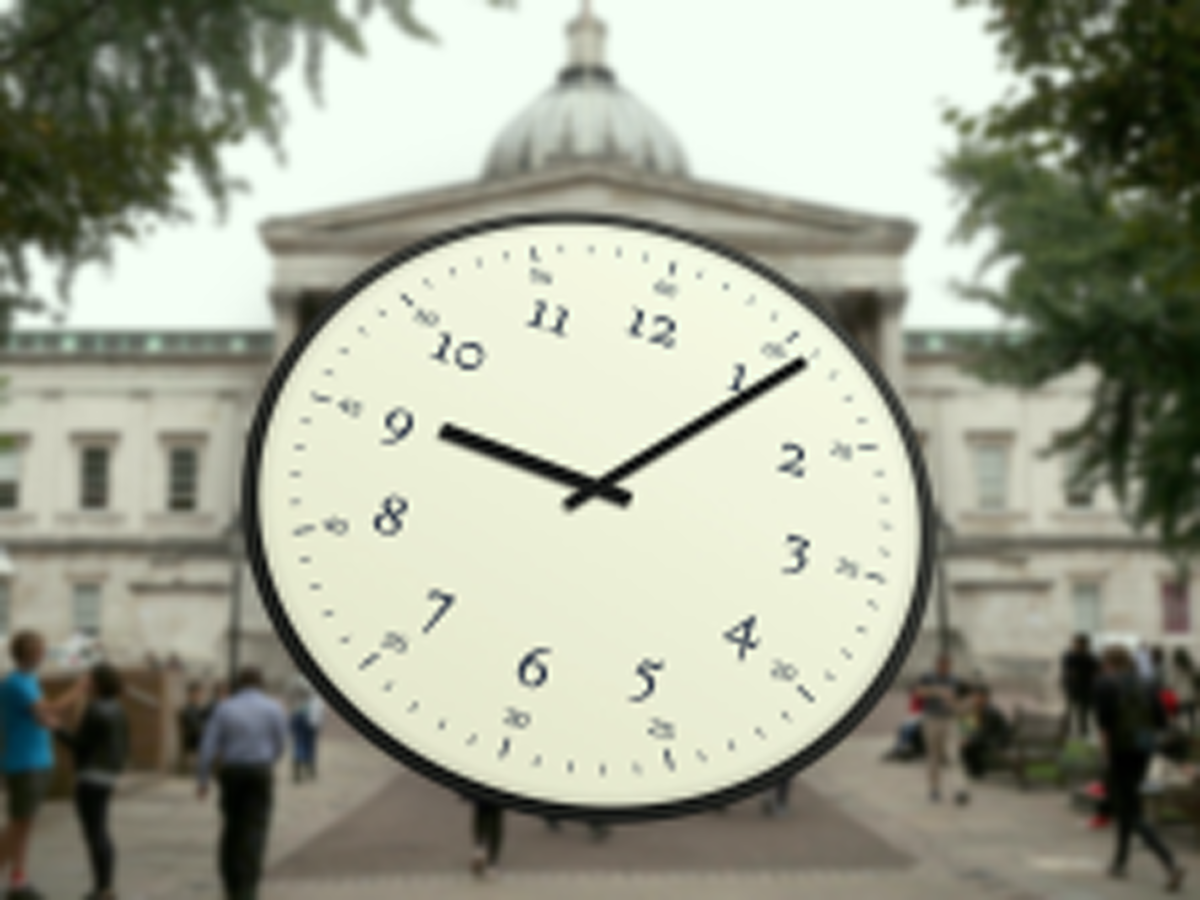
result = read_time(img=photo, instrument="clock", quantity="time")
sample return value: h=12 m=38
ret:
h=9 m=6
